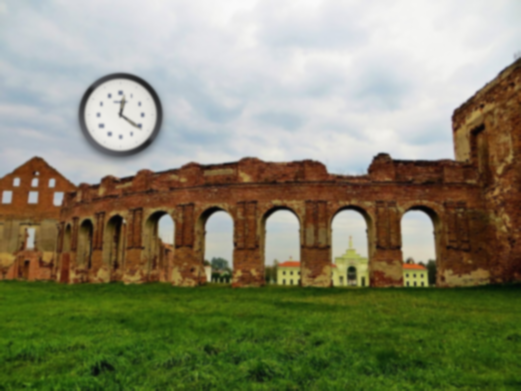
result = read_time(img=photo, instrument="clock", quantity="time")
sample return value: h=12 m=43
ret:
h=12 m=21
